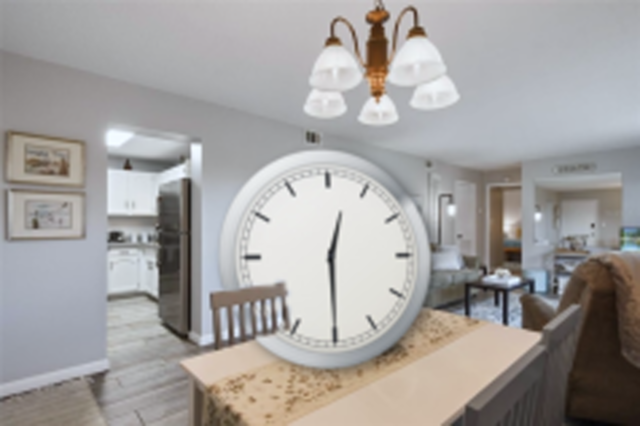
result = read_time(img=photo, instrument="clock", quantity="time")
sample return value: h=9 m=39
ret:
h=12 m=30
